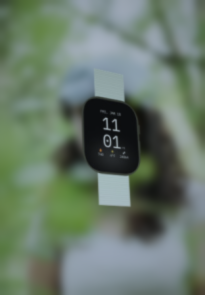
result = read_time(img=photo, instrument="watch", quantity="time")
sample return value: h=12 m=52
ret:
h=11 m=1
